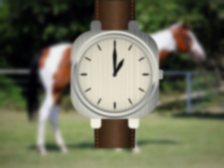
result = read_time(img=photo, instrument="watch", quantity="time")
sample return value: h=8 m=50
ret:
h=1 m=0
